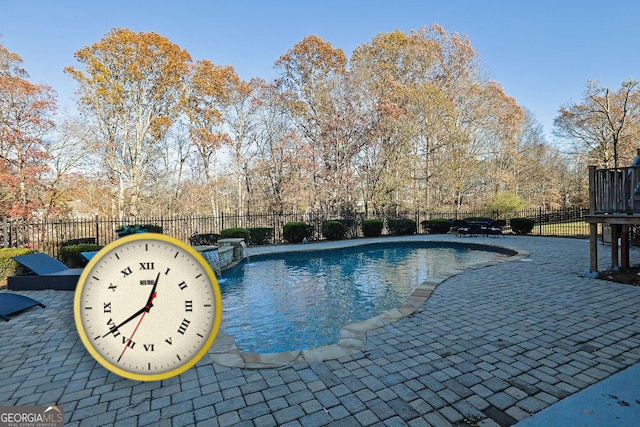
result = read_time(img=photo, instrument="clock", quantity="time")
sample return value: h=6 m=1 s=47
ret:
h=12 m=39 s=35
